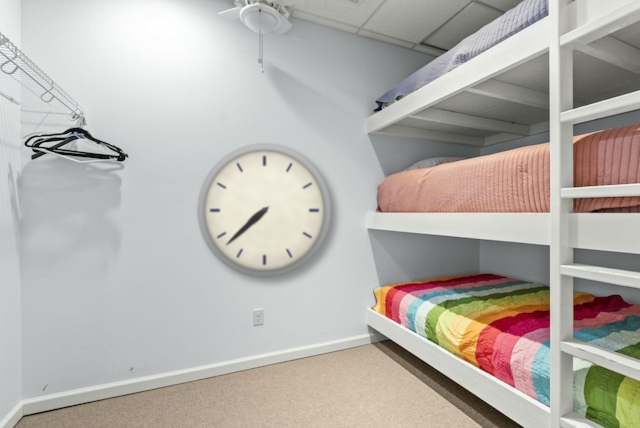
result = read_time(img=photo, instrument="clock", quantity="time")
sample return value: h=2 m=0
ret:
h=7 m=38
